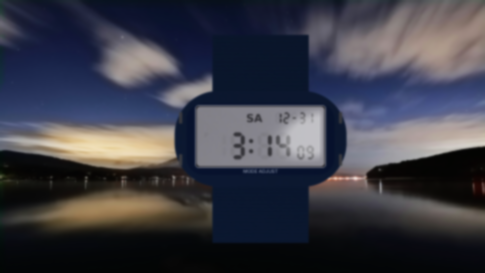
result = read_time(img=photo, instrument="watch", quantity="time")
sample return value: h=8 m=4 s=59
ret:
h=3 m=14 s=9
